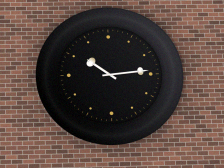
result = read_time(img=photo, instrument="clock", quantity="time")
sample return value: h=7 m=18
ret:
h=10 m=14
